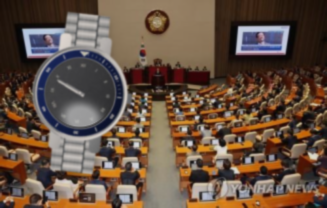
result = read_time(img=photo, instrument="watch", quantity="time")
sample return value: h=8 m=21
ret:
h=9 m=49
